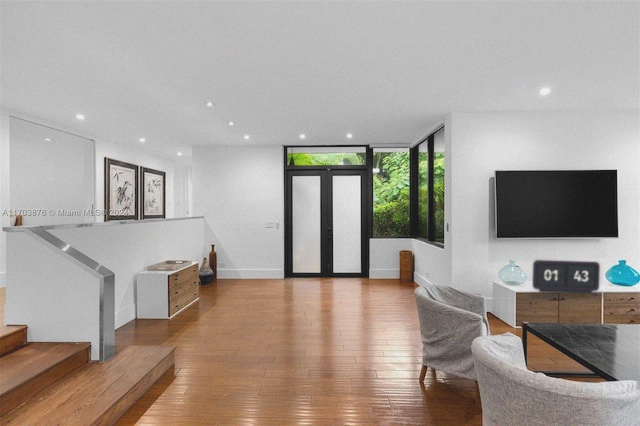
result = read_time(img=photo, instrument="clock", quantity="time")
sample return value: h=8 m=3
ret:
h=1 m=43
